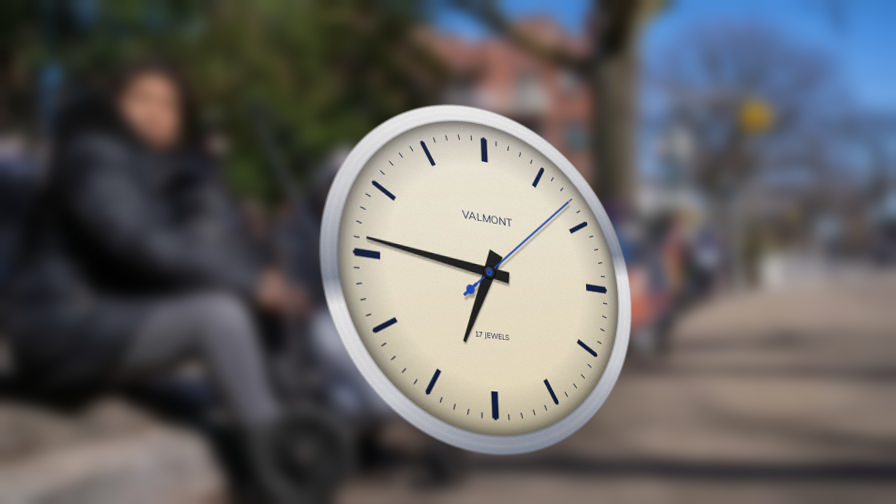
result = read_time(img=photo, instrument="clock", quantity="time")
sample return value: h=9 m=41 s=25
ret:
h=6 m=46 s=8
